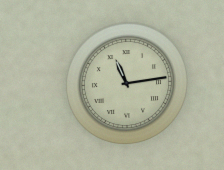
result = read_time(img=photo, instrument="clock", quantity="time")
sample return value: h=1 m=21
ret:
h=11 m=14
